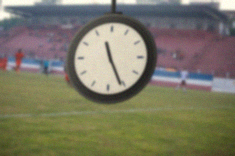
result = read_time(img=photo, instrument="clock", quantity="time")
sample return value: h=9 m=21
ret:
h=11 m=26
